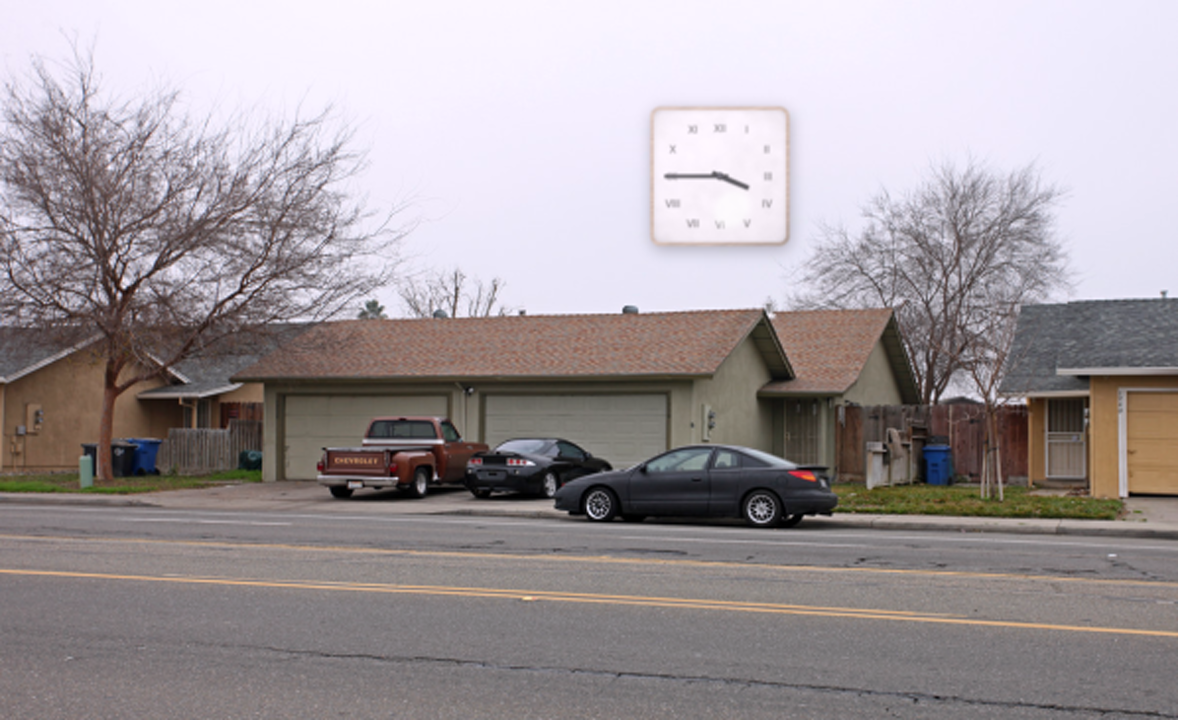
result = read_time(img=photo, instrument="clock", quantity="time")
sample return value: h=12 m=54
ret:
h=3 m=45
